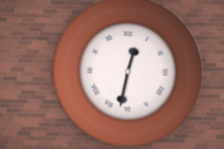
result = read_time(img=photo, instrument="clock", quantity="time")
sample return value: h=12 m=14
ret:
h=12 m=32
